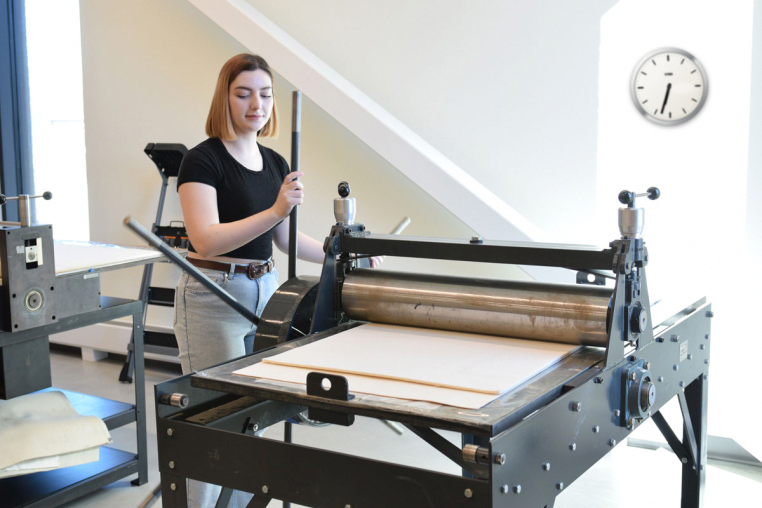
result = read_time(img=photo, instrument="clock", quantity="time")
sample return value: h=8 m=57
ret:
h=6 m=33
